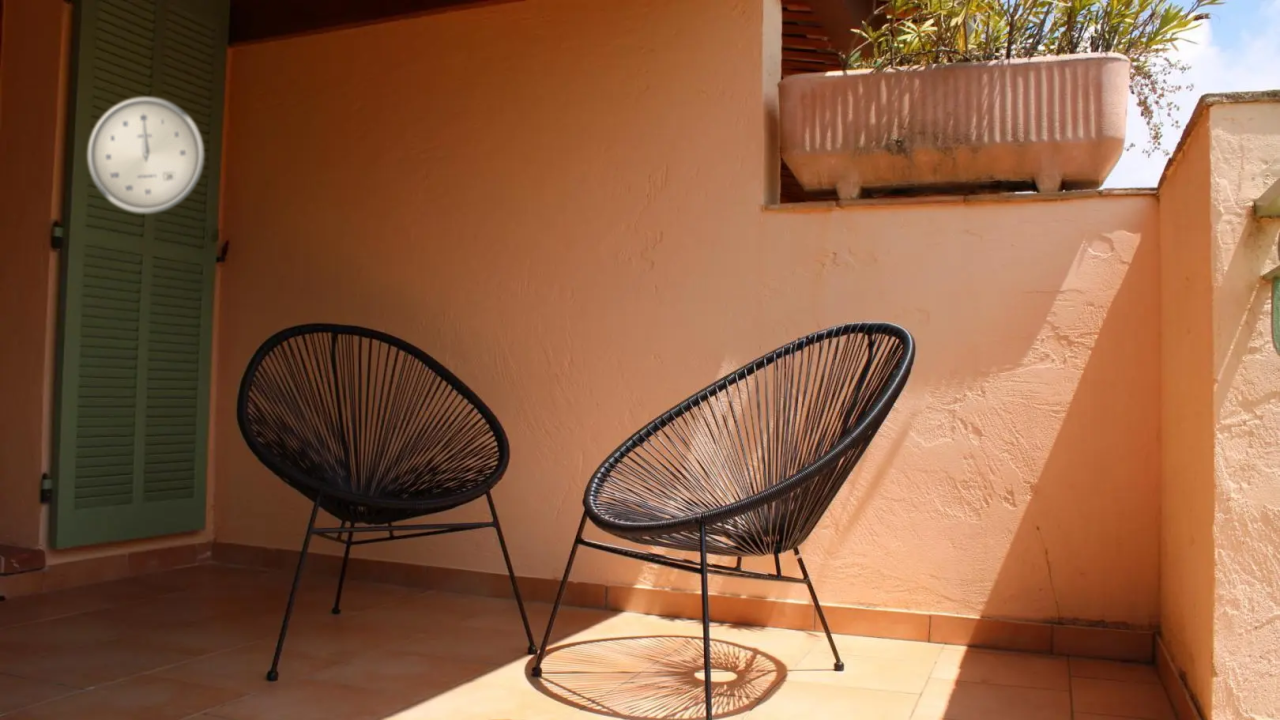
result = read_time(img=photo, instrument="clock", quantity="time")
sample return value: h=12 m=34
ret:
h=12 m=0
